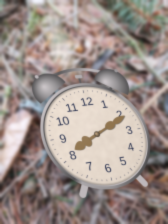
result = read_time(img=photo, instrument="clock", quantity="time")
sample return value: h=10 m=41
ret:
h=8 m=11
